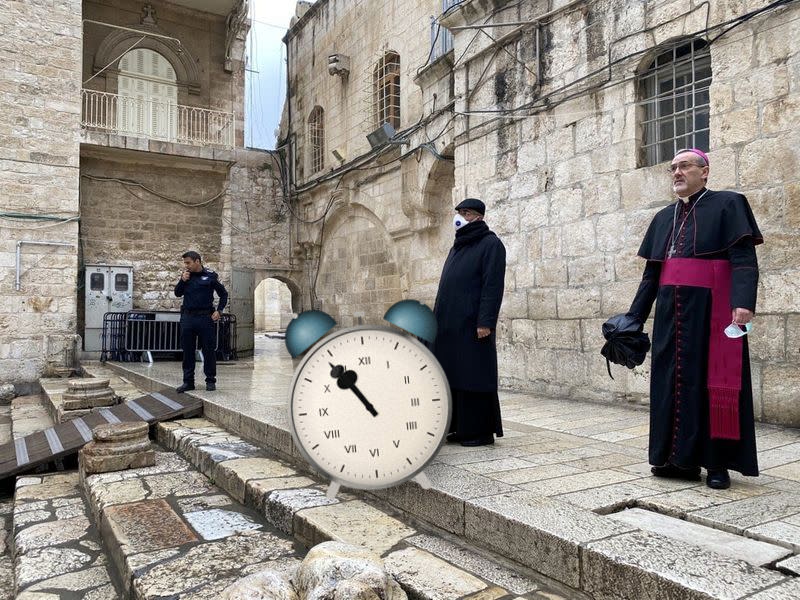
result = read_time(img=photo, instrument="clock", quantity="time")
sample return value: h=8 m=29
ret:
h=10 m=54
